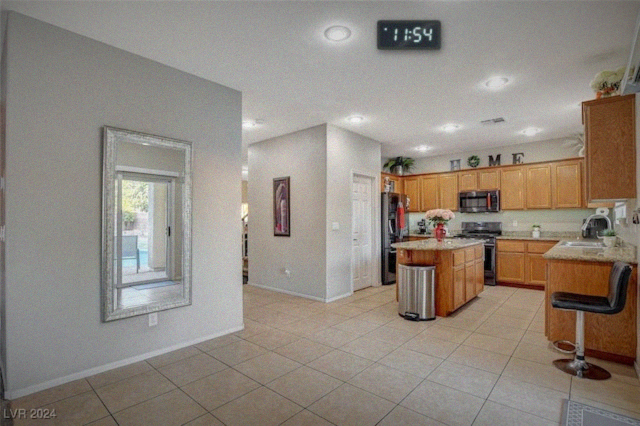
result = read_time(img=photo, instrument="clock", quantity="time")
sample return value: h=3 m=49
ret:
h=11 m=54
